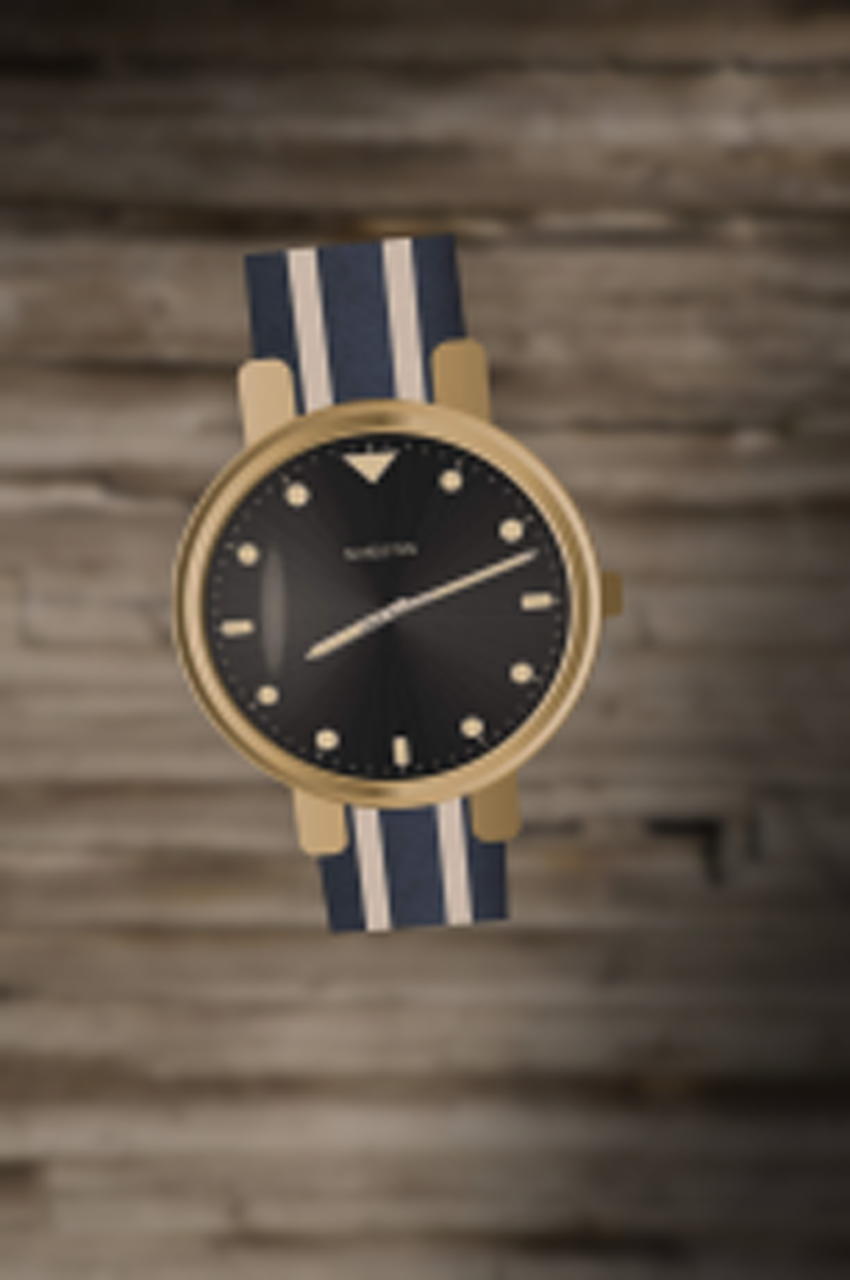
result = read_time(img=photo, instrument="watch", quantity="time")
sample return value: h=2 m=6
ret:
h=8 m=12
